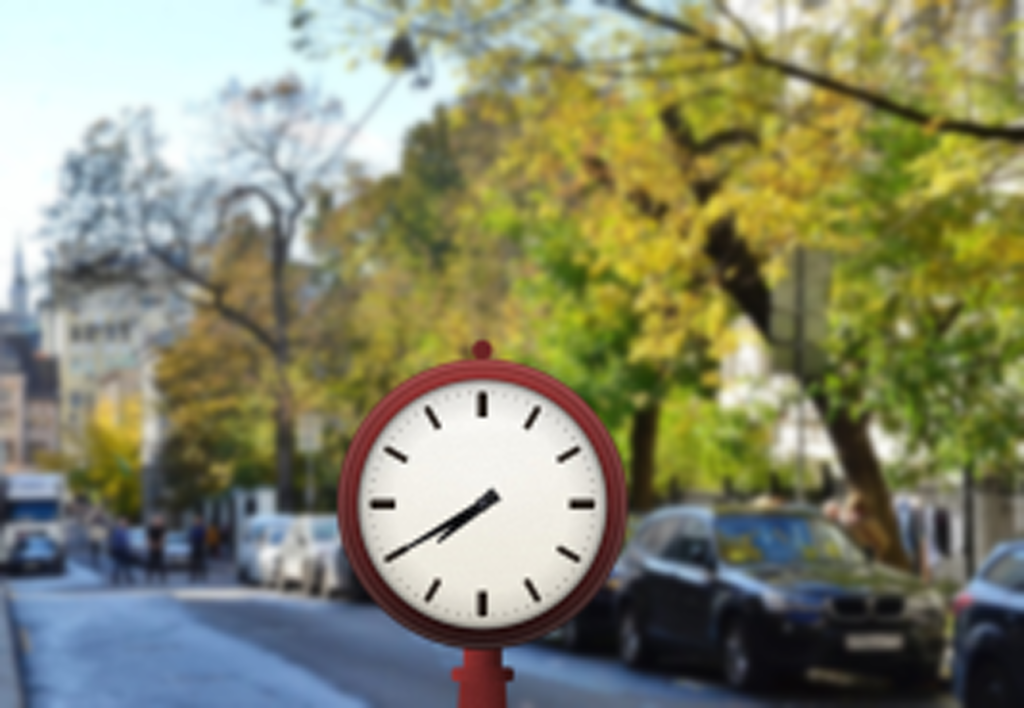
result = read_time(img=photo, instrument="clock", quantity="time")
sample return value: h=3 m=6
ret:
h=7 m=40
